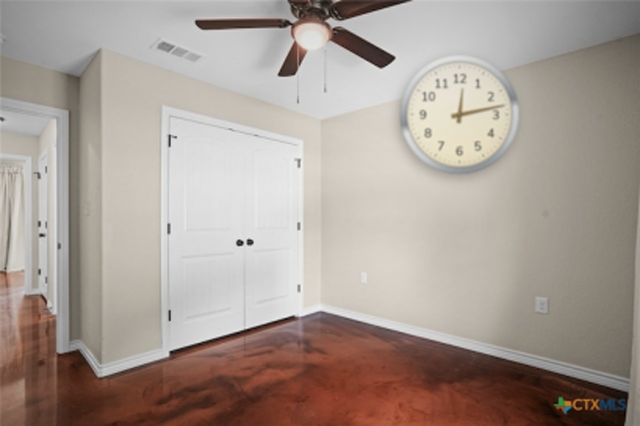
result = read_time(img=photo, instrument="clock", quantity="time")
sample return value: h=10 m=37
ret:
h=12 m=13
